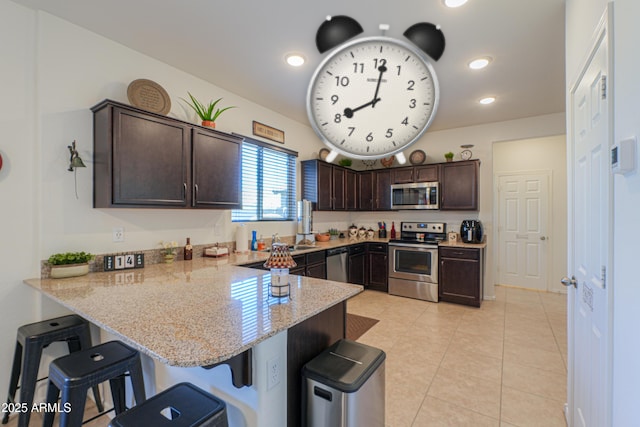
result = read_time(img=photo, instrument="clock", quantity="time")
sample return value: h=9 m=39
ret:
h=8 m=1
